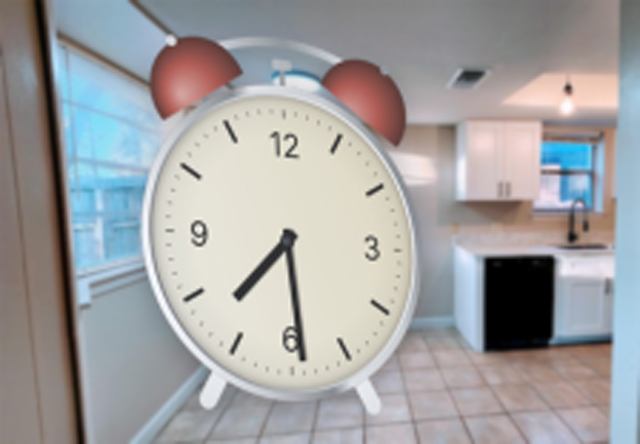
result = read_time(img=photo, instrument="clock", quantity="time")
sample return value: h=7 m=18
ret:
h=7 m=29
